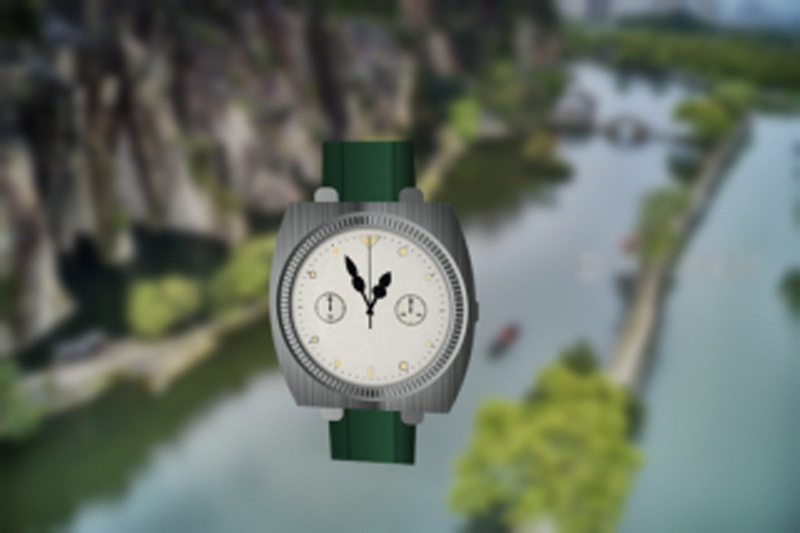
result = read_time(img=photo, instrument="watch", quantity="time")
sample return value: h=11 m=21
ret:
h=12 m=56
